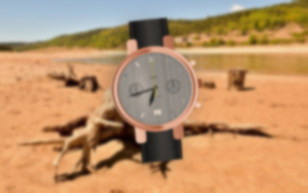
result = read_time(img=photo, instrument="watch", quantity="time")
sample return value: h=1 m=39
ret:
h=6 m=43
